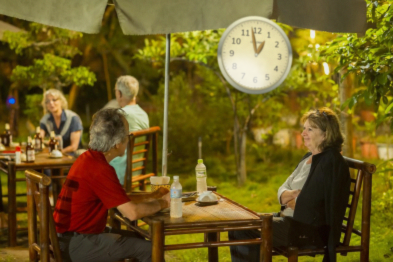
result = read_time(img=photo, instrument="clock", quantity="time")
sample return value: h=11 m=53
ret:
h=12 m=58
